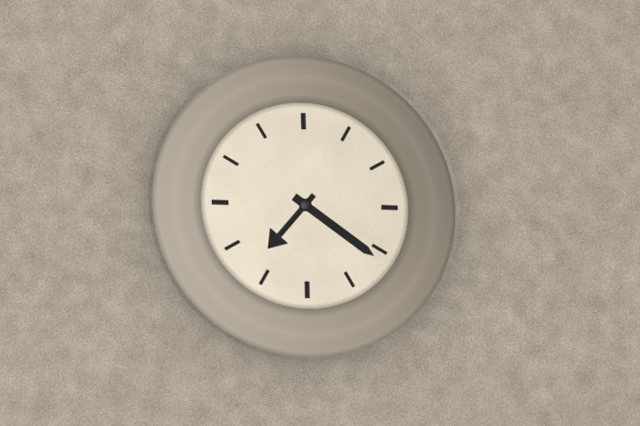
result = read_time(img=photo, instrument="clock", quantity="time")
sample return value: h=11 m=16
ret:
h=7 m=21
